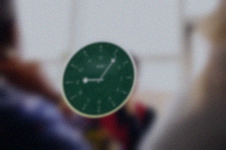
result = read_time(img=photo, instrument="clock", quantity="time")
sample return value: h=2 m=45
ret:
h=9 m=6
